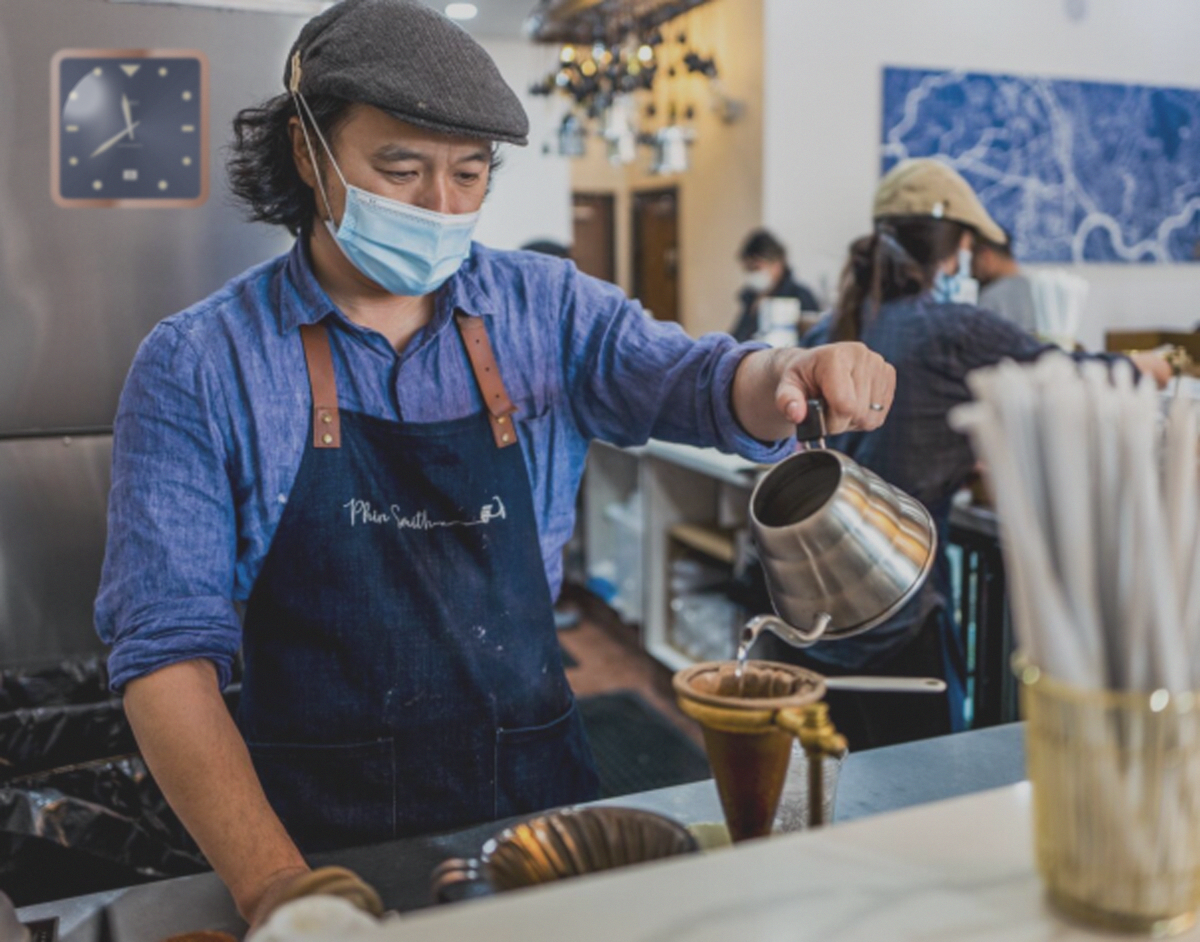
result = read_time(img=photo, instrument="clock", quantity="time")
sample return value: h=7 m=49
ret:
h=11 m=39
